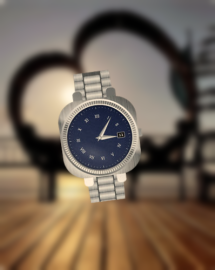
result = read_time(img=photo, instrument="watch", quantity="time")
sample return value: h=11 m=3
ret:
h=3 m=6
